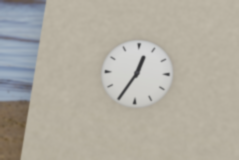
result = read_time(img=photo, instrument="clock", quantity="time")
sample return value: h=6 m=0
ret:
h=12 m=35
